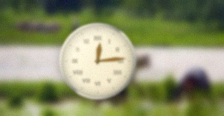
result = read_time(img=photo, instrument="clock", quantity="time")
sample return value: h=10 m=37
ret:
h=12 m=14
